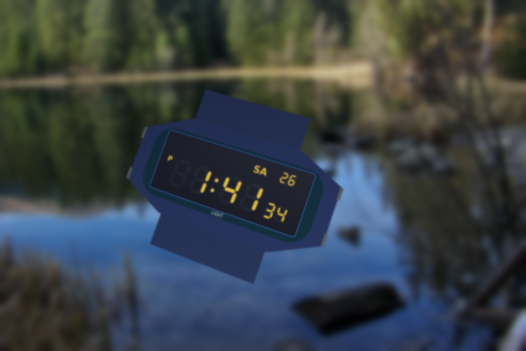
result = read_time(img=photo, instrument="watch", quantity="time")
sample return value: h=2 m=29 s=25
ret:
h=1 m=41 s=34
